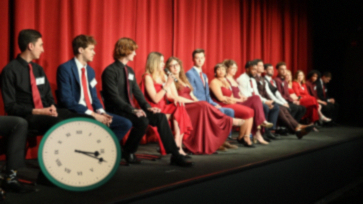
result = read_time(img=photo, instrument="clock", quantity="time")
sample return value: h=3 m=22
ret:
h=3 m=19
